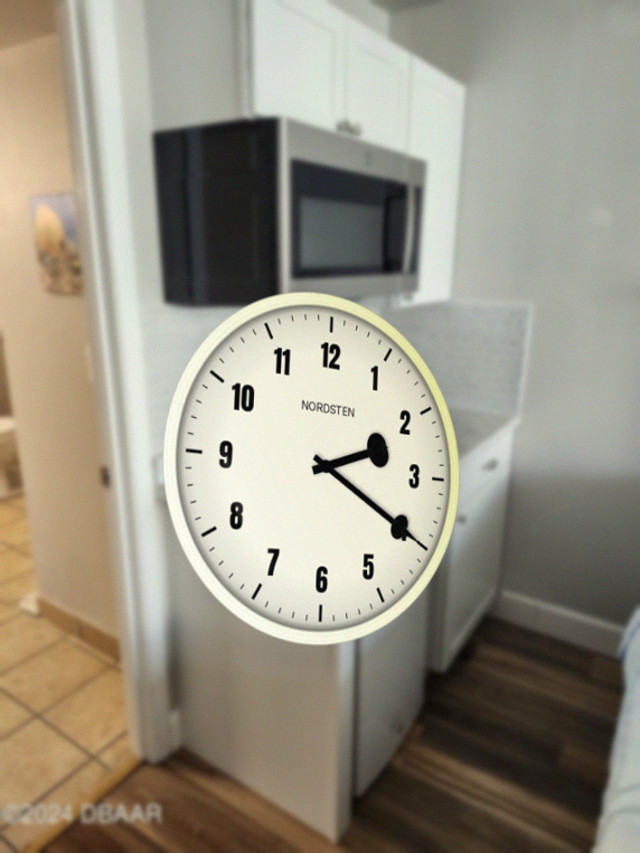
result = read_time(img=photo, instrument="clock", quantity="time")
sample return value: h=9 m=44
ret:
h=2 m=20
